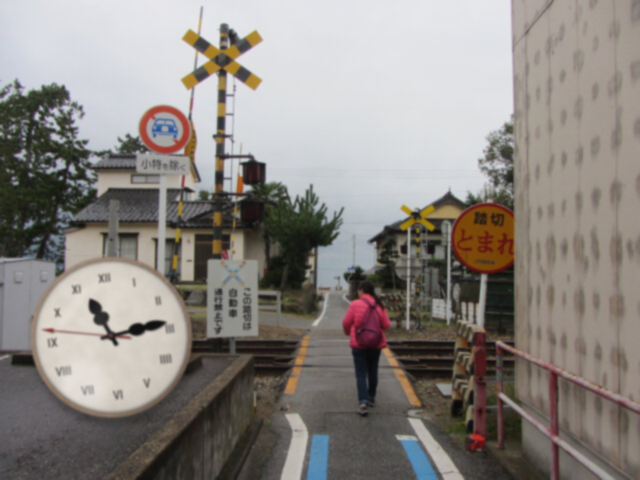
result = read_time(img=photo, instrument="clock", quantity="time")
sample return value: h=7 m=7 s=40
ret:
h=11 m=13 s=47
